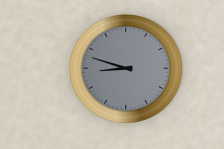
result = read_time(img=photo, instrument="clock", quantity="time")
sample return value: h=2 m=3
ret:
h=8 m=48
